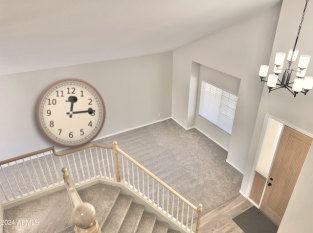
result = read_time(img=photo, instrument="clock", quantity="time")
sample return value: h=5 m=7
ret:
h=12 m=14
